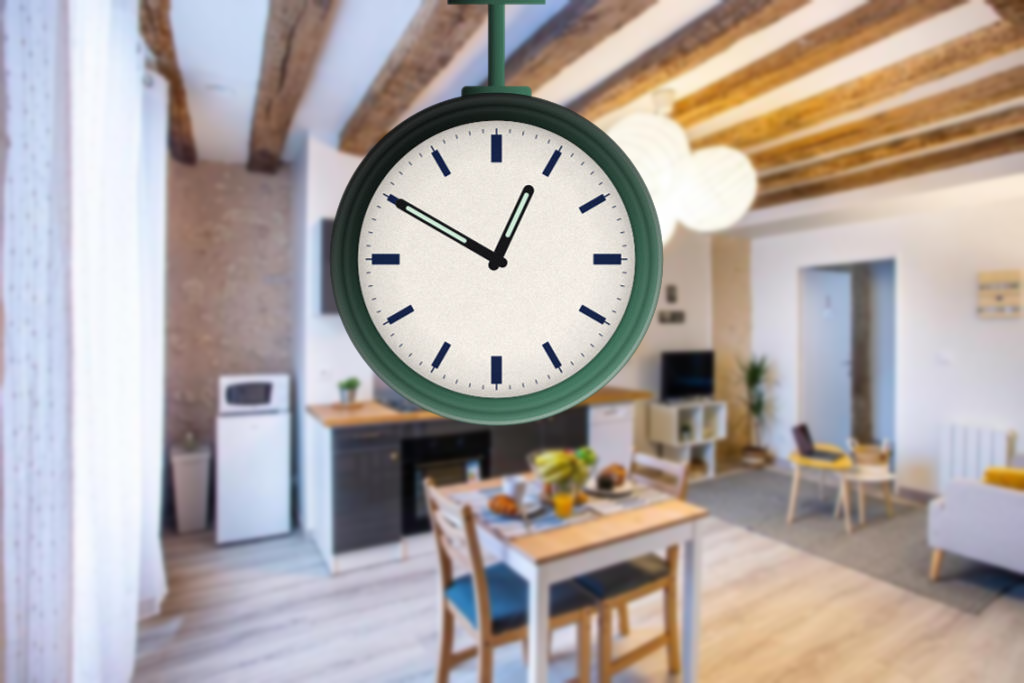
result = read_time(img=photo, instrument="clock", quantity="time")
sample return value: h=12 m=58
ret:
h=12 m=50
